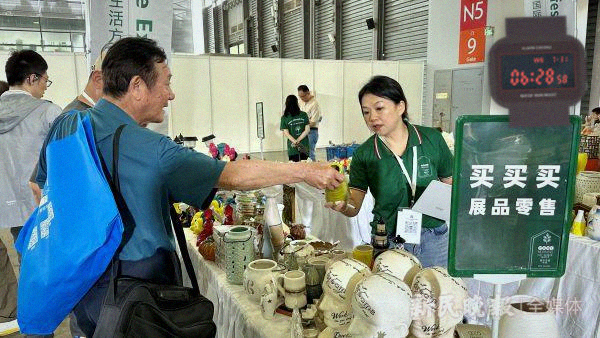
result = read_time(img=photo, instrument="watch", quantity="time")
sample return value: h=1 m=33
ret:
h=6 m=28
